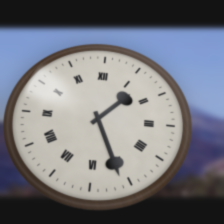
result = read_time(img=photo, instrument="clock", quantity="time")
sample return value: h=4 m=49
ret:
h=1 m=26
